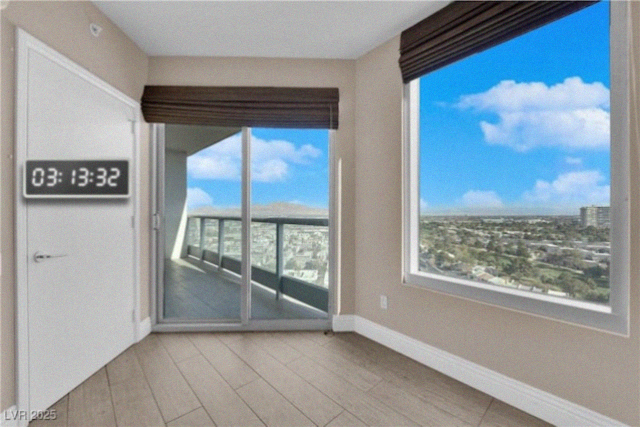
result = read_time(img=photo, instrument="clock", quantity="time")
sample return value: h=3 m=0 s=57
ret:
h=3 m=13 s=32
